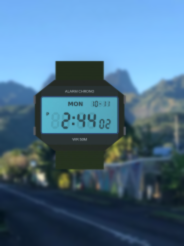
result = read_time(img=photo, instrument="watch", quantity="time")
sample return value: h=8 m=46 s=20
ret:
h=2 m=44 s=2
